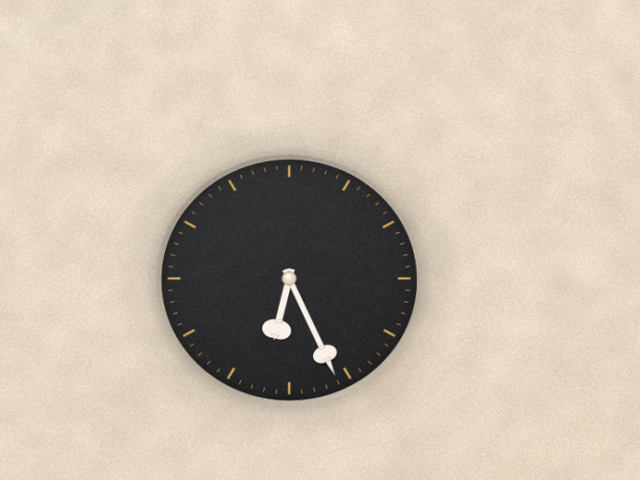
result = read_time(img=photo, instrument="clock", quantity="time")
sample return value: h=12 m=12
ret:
h=6 m=26
